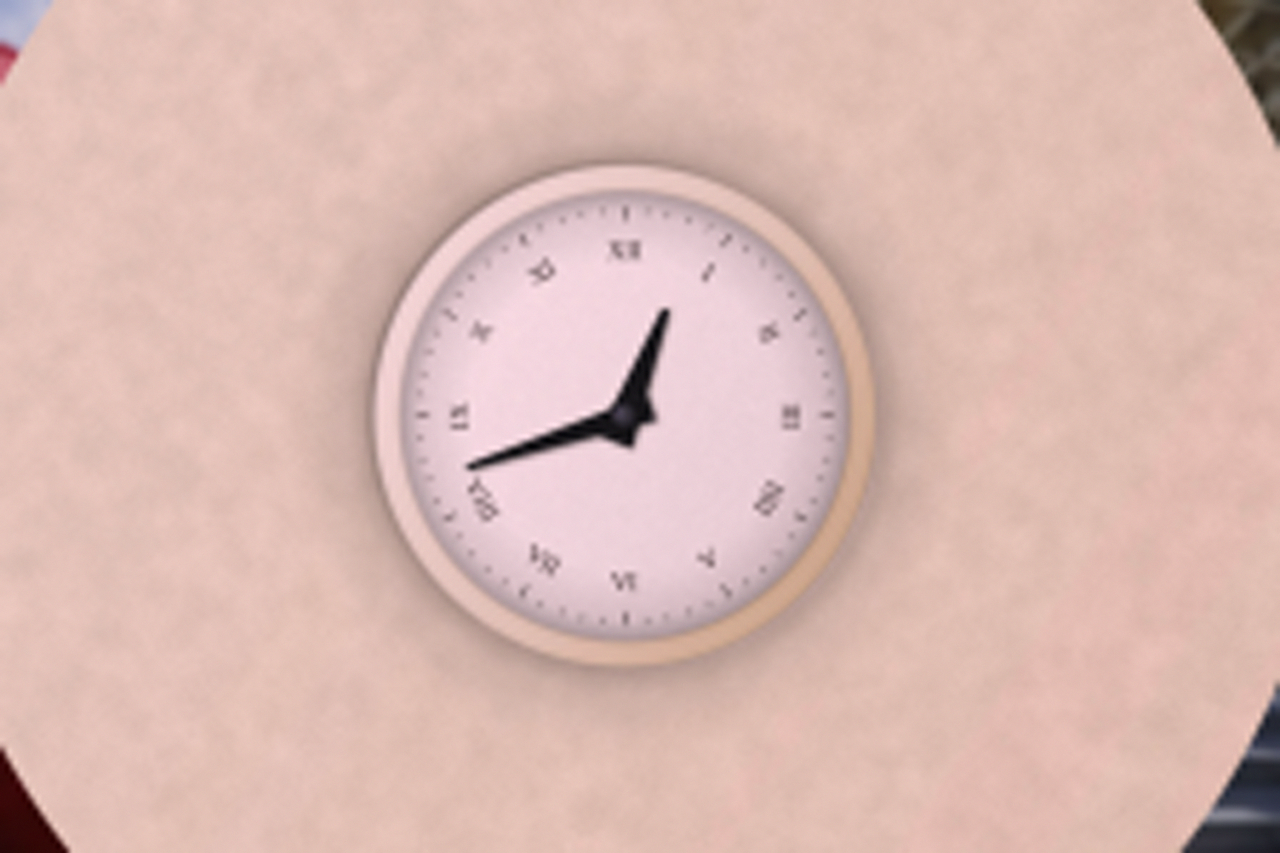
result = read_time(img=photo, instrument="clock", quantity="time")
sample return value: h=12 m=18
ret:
h=12 m=42
